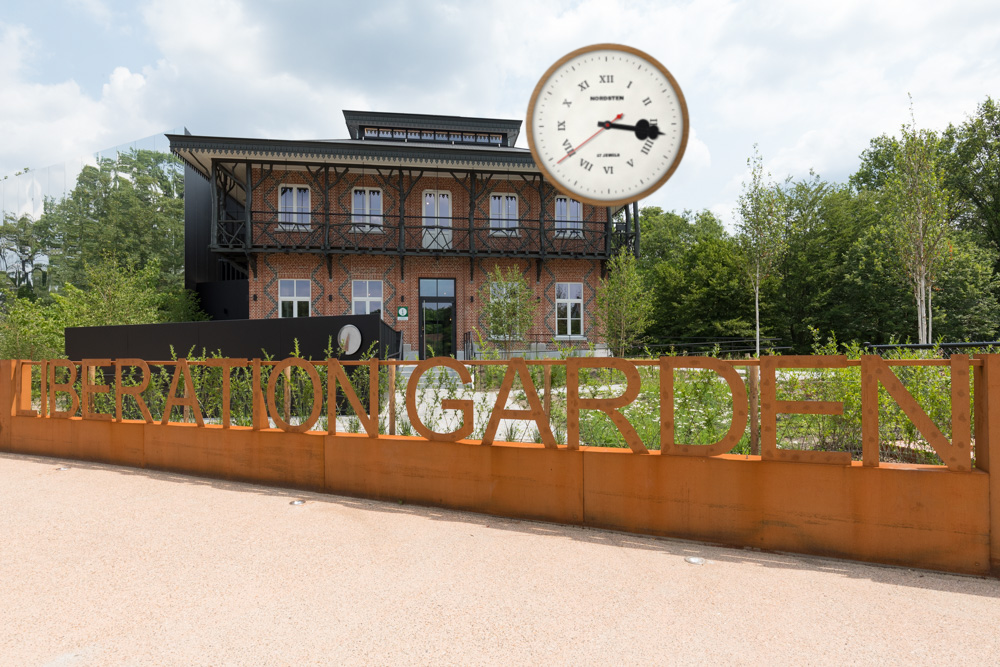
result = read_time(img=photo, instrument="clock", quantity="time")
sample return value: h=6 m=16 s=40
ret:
h=3 m=16 s=39
